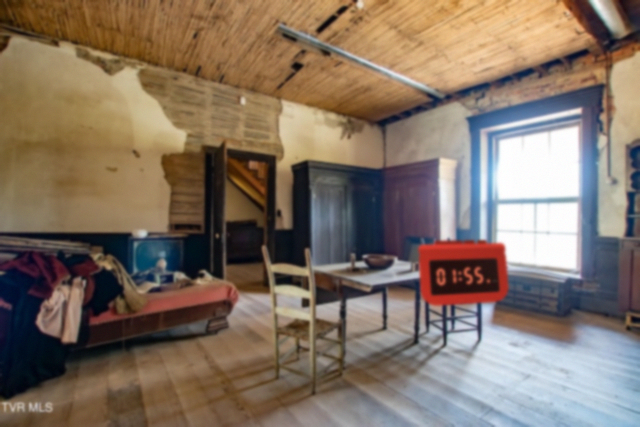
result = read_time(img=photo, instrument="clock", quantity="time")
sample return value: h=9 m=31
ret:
h=1 m=55
